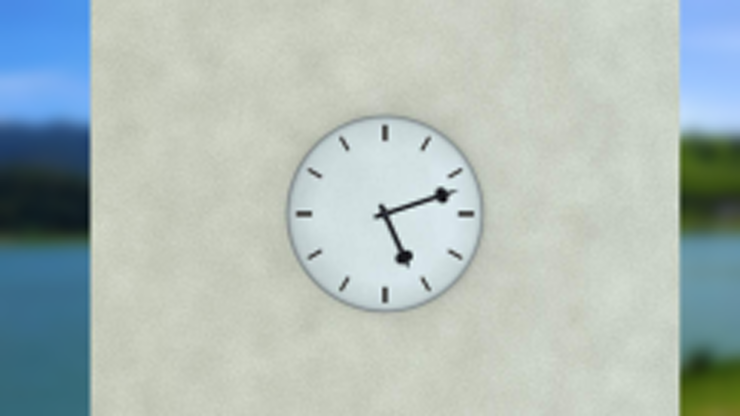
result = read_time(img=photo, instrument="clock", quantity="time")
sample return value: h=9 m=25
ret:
h=5 m=12
